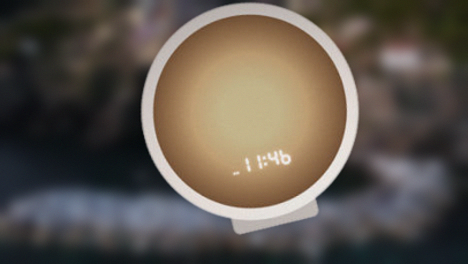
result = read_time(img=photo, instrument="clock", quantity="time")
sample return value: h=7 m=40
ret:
h=11 m=46
